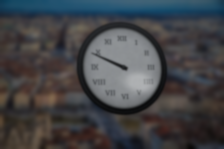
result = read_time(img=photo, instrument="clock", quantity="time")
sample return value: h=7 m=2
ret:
h=9 m=49
